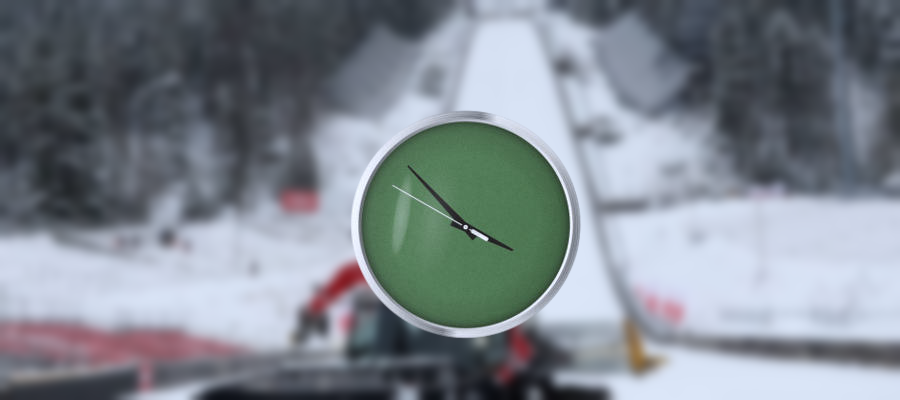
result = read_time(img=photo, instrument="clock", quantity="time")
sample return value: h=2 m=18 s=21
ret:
h=3 m=52 s=50
